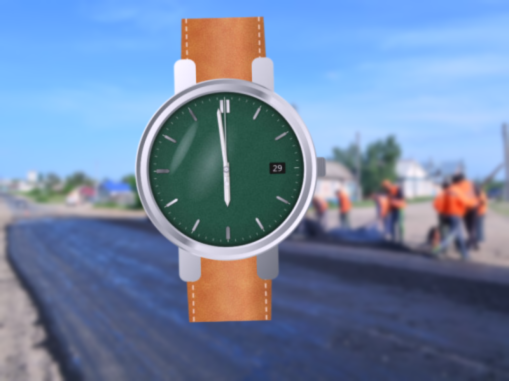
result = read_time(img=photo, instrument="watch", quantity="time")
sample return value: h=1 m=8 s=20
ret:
h=5 m=59 s=0
